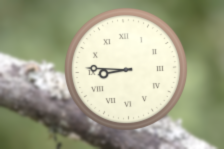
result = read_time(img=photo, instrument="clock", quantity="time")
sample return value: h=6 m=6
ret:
h=8 m=46
